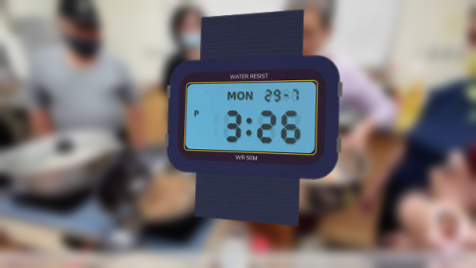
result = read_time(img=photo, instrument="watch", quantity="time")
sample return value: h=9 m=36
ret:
h=3 m=26
